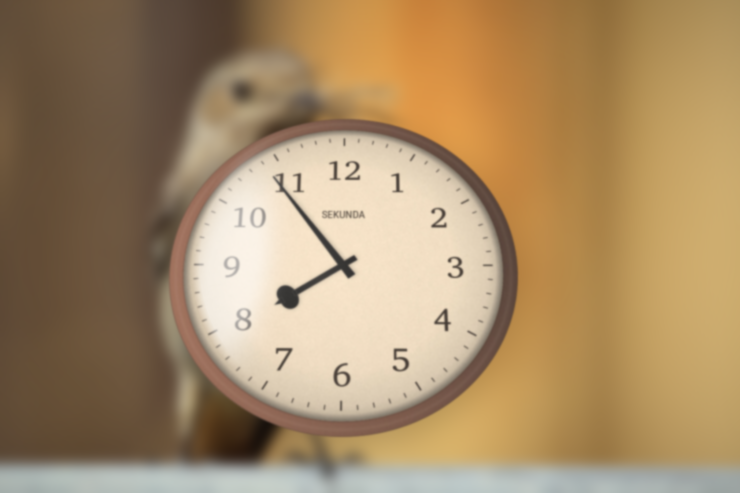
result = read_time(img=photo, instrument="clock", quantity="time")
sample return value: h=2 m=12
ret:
h=7 m=54
